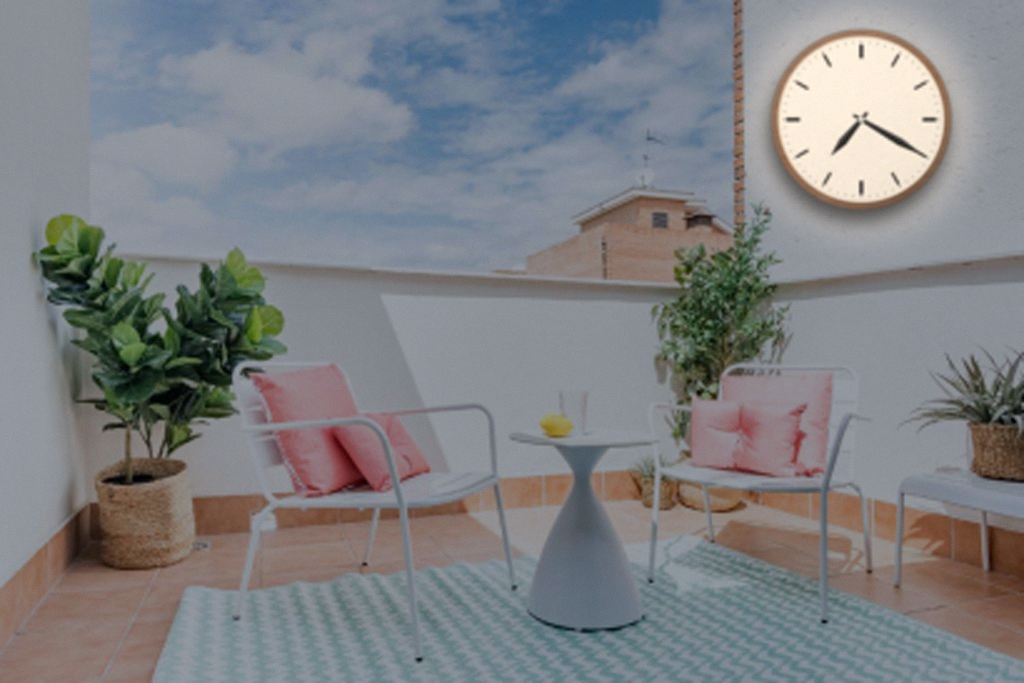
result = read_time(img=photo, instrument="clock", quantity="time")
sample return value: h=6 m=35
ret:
h=7 m=20
